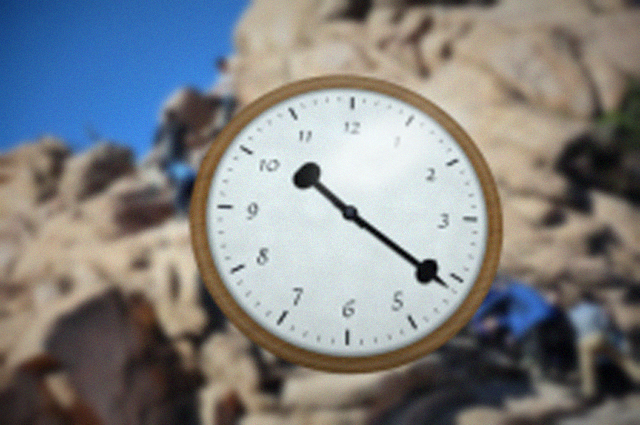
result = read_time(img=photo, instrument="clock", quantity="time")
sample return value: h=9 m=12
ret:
h=10 m=21
